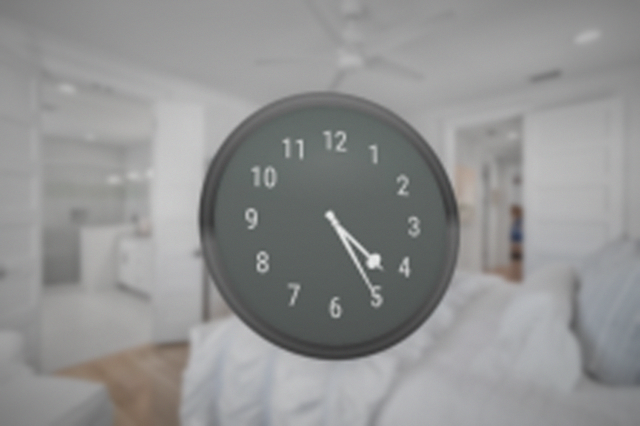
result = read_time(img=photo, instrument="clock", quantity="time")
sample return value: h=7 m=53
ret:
h=4 m=25
